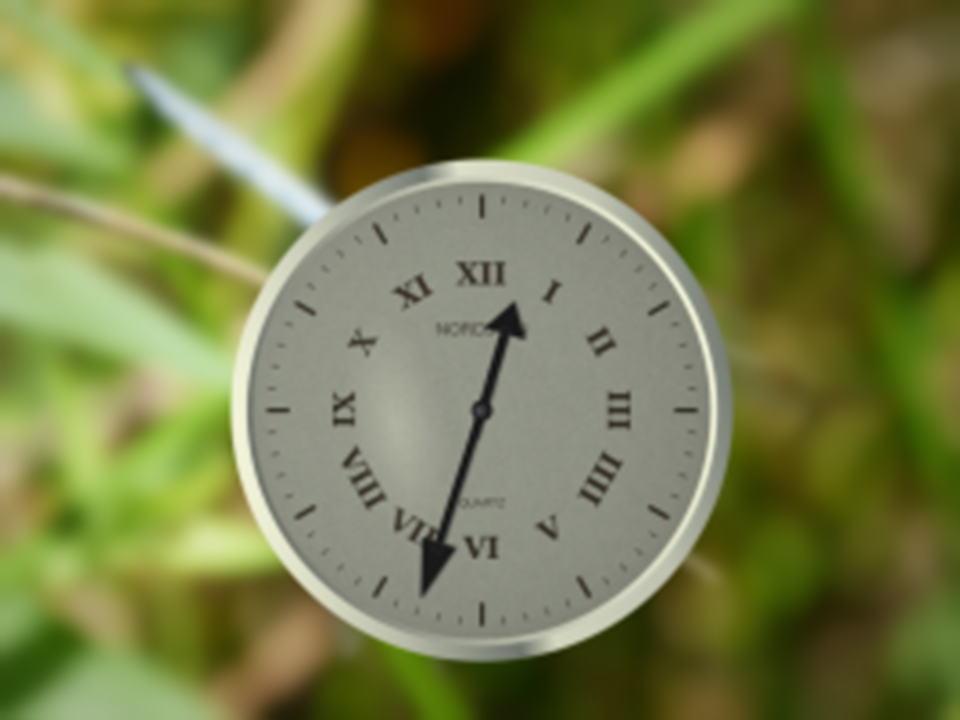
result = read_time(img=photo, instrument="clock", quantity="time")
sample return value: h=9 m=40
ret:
h=12 m=33
